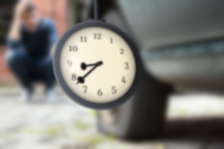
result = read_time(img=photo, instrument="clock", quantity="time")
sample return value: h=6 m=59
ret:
h=8 m=38
